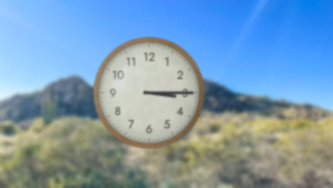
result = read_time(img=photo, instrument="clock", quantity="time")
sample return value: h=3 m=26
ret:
h=3 m=15
